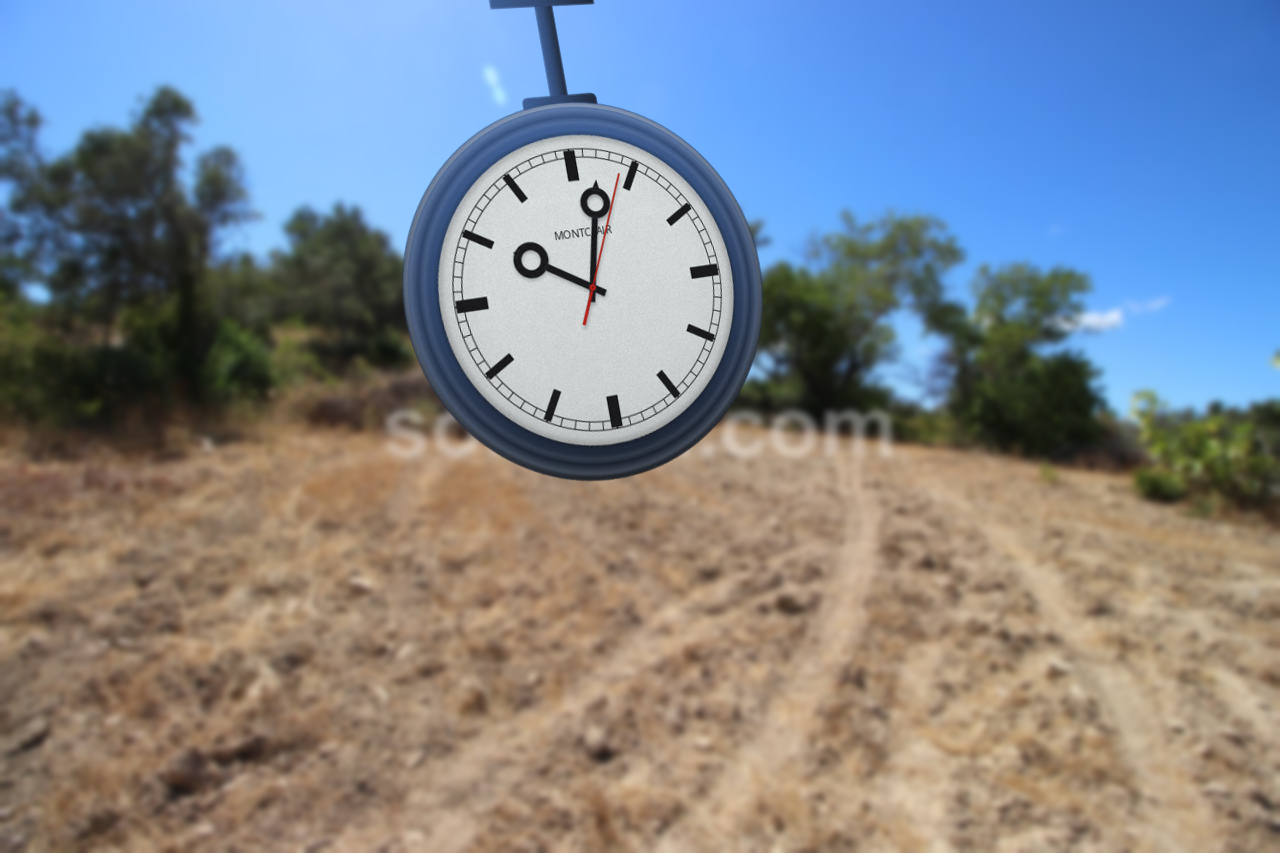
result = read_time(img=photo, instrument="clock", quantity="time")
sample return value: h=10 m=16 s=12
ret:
h=10 m=2 s=4
